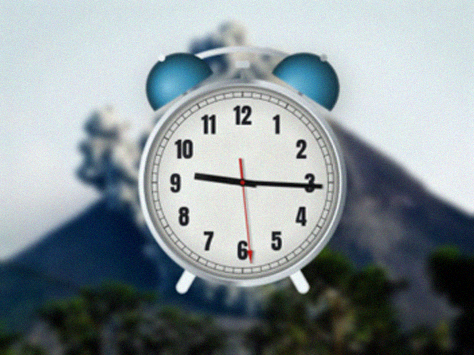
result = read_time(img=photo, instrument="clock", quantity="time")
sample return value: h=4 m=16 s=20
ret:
h=9 m=15 s=29
